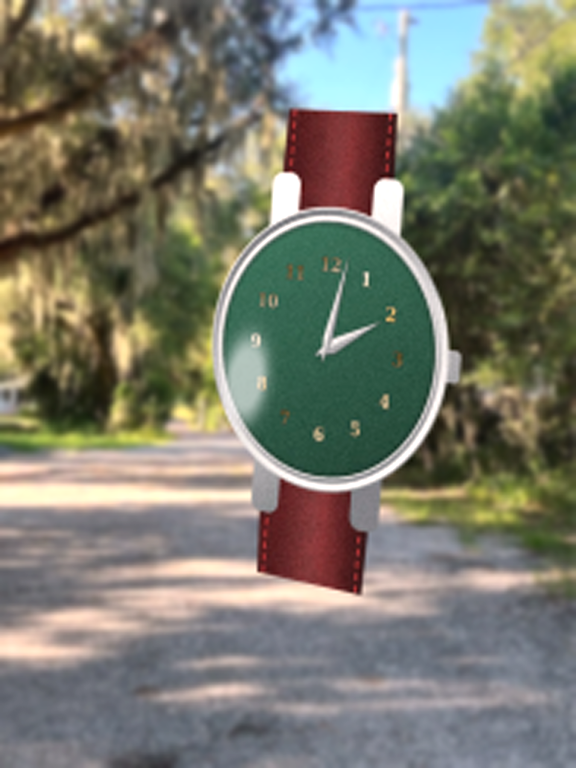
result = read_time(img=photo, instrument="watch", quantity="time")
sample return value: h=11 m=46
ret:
h=2 m=2
